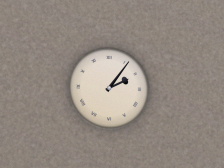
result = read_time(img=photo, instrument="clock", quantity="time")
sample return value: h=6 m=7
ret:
h=2 m=6
